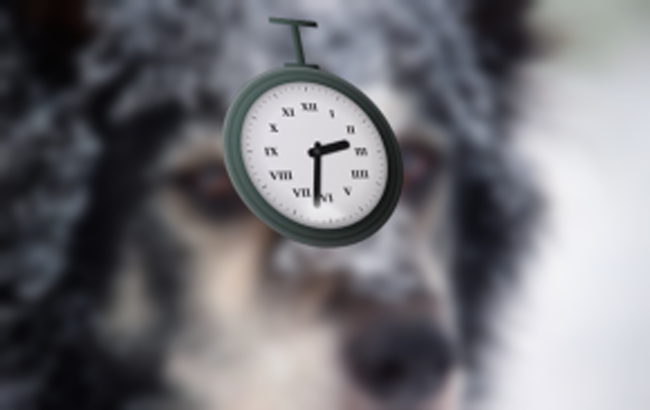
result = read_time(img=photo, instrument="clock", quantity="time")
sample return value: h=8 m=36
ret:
h=2 m=32
